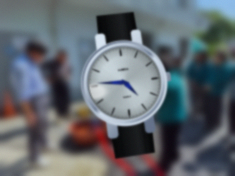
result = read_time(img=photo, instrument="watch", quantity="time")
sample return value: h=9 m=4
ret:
h=4 m=46
